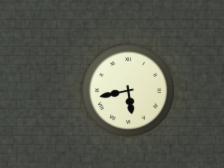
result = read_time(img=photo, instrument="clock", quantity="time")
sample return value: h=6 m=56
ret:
h=5 m=43
